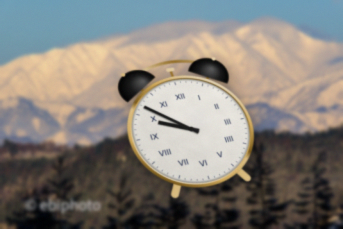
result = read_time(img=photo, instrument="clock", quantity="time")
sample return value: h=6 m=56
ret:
h=9 m=52
